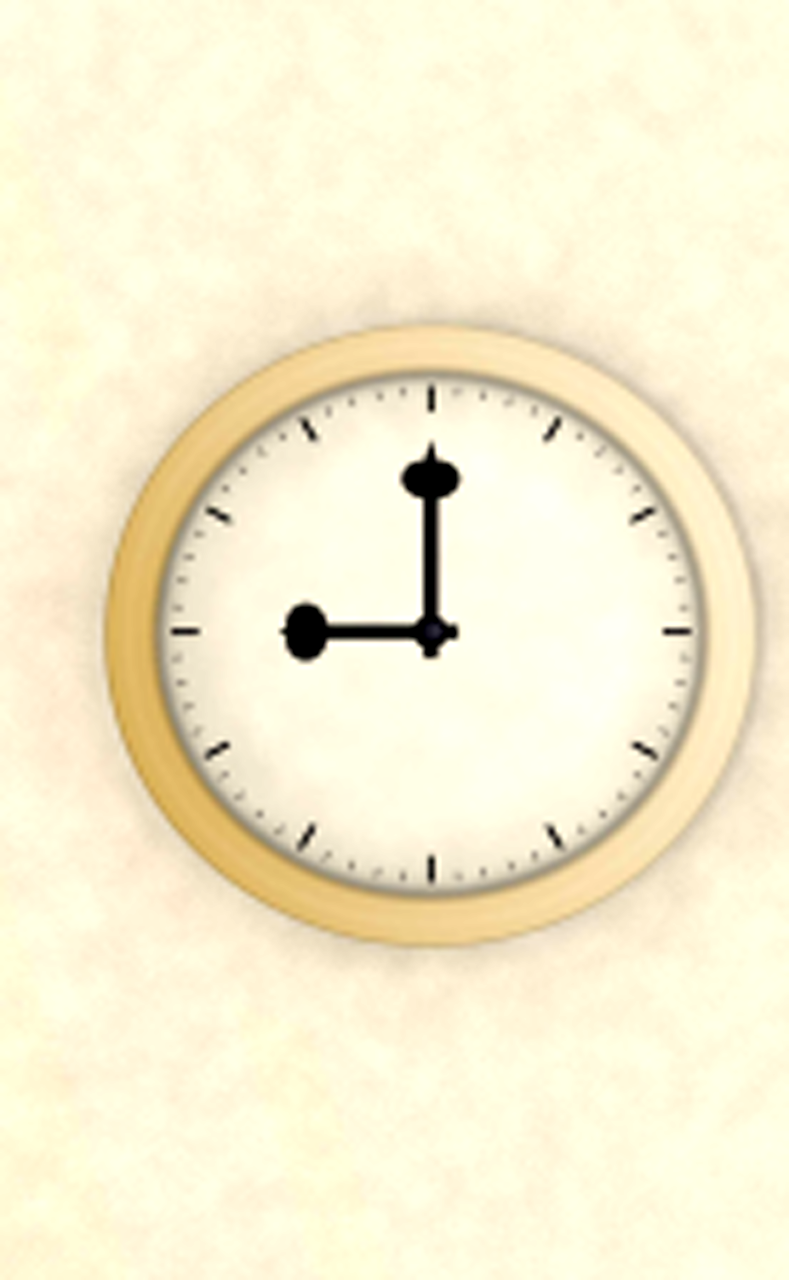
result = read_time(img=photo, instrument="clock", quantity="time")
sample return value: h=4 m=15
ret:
h=9 m=0
